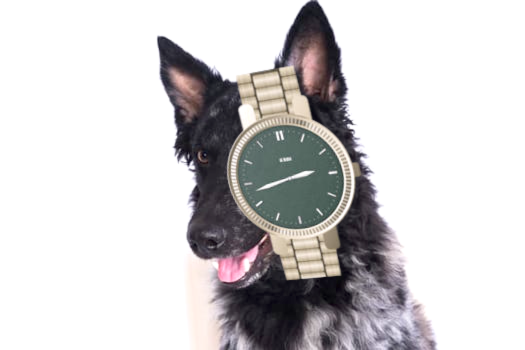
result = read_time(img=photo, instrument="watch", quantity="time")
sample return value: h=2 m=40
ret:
h=2 m=43
